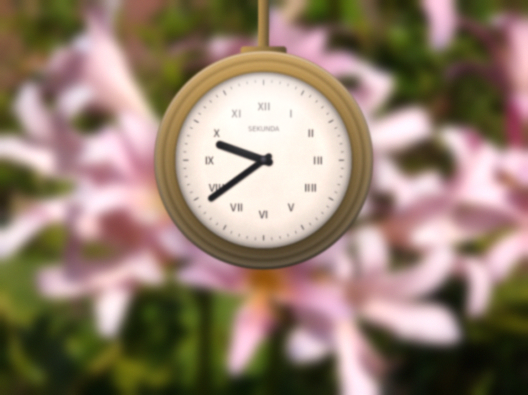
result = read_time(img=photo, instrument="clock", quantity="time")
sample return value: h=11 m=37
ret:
h=9 m=39
